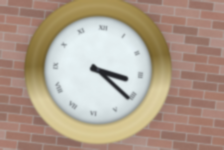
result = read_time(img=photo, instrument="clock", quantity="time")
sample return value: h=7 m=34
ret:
h=3 m=21
